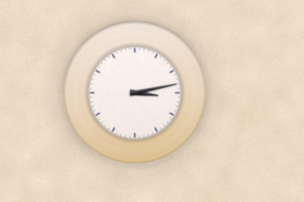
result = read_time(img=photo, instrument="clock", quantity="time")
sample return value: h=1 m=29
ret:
h=3 m=13
